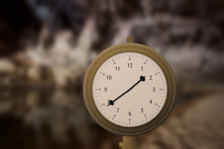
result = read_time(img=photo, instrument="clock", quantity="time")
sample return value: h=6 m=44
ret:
h=1 m=39
